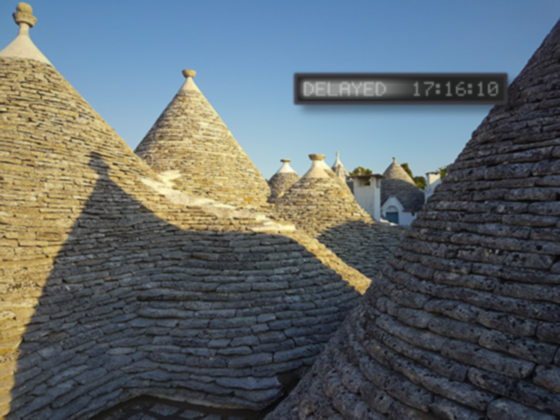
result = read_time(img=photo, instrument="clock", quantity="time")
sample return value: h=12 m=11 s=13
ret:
h=17 m=16 s=10
